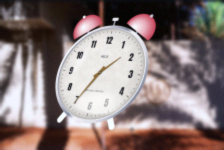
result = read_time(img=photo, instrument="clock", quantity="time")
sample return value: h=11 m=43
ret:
h=1 m=35
